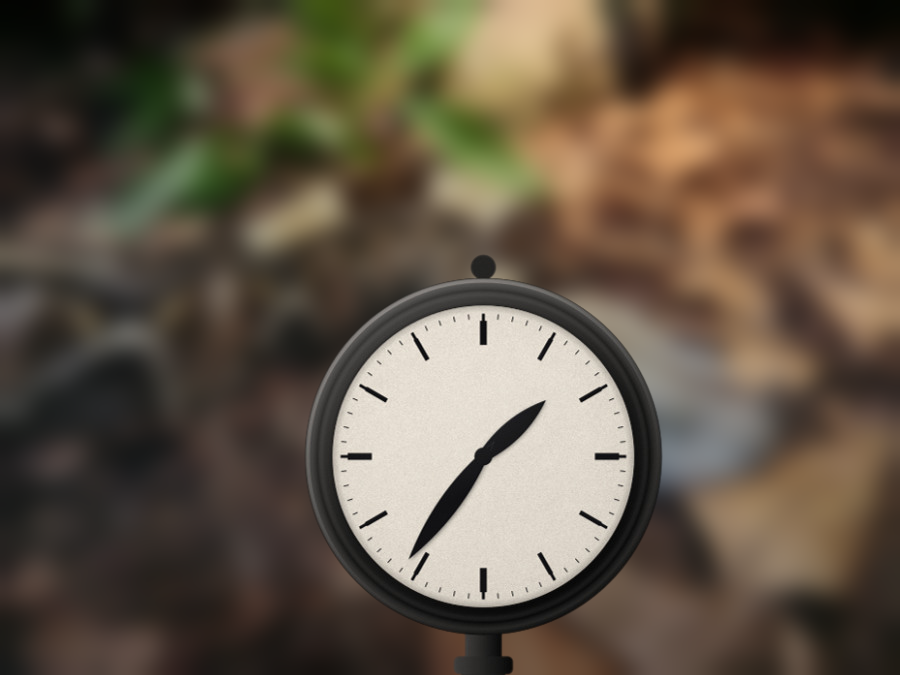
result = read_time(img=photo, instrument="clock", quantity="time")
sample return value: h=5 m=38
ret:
h=1 m=36
